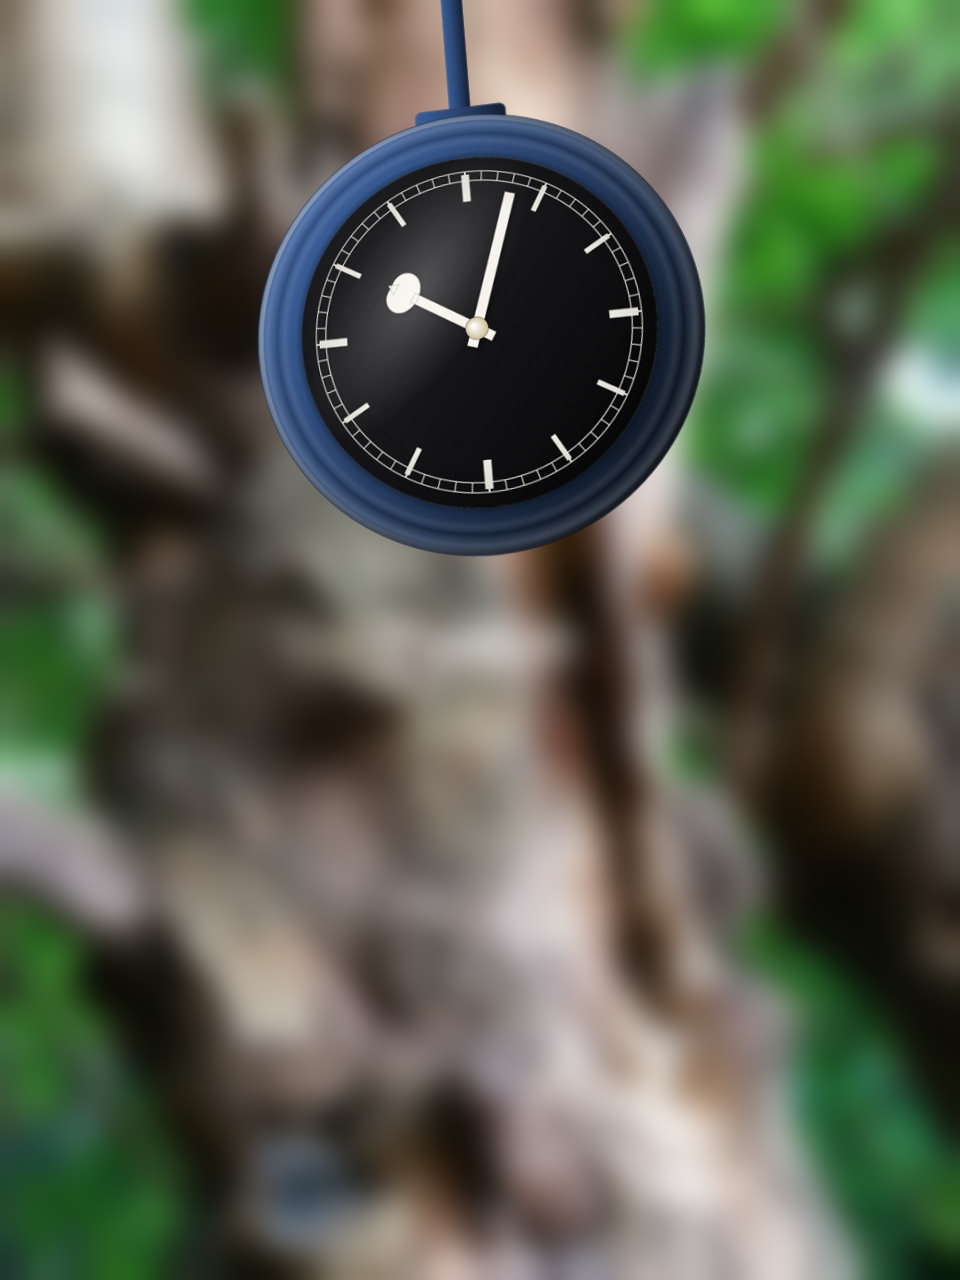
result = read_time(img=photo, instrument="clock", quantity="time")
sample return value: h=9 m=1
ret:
h=10 m=3
